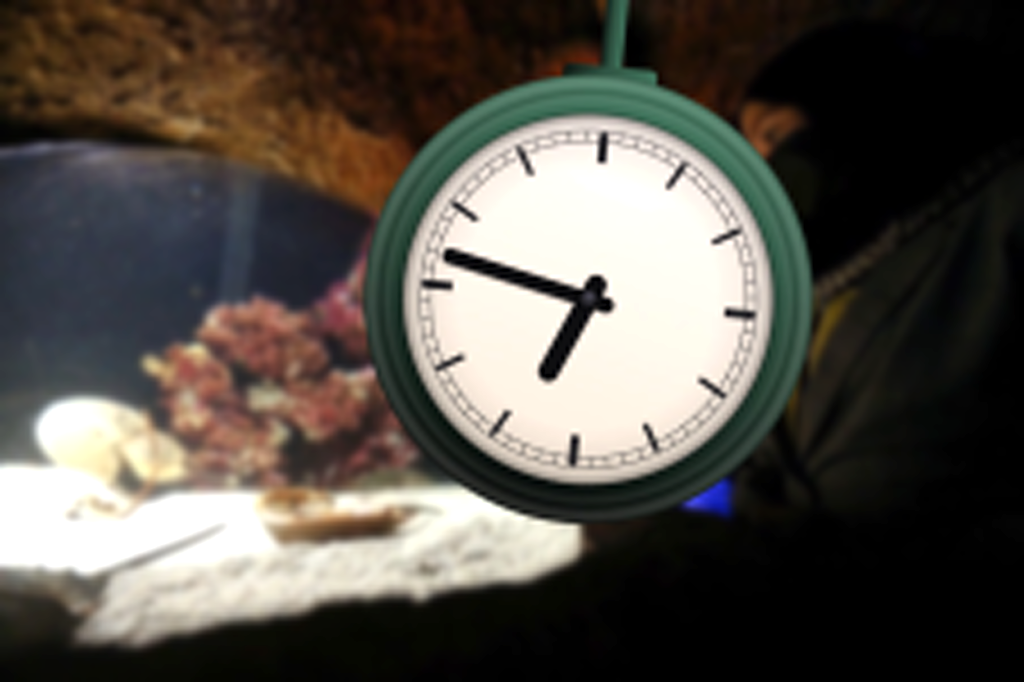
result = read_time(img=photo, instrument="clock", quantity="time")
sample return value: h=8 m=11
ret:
h=6 m=47
